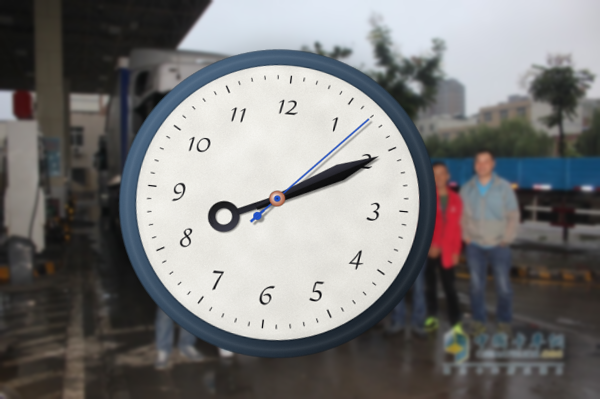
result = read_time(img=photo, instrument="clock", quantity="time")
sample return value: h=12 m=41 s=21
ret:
h=8 m=10 s=7
